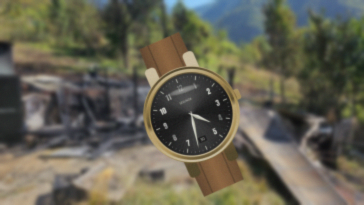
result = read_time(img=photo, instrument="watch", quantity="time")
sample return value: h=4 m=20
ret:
h=4 m=32
